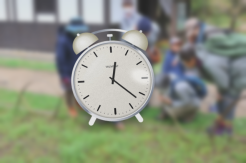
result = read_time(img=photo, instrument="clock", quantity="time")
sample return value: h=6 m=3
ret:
h=12 m=22
